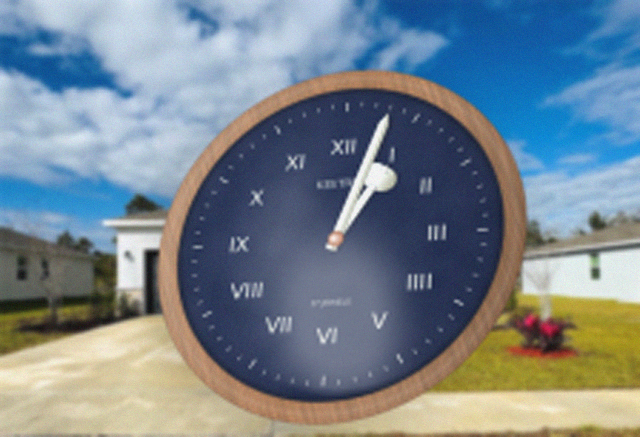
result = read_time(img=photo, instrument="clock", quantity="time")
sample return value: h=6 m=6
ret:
h=1 m=3
